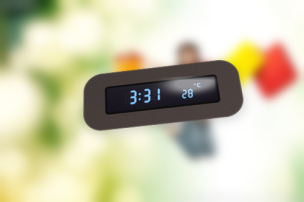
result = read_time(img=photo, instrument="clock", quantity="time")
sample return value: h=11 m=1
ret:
h=3 m=31
